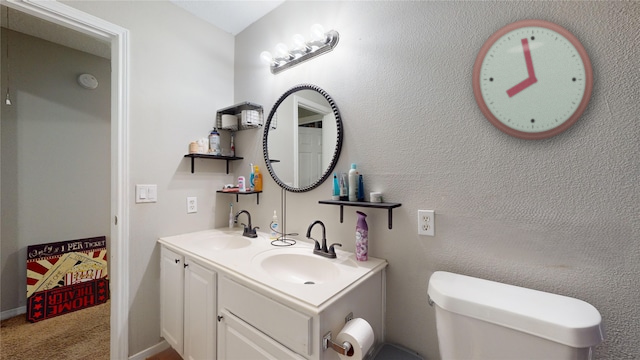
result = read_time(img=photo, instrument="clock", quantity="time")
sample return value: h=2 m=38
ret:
h=7 m=58
